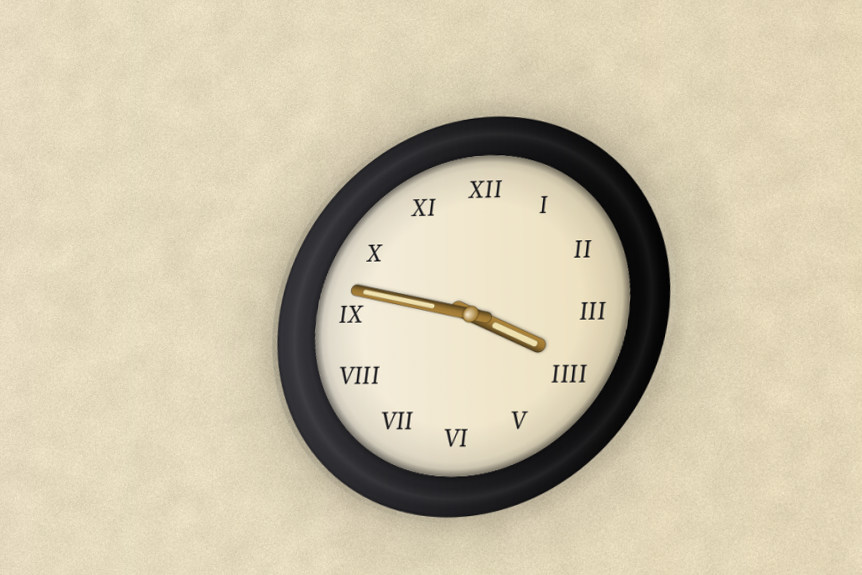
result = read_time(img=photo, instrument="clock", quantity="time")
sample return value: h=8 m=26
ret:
h=3 m=47
